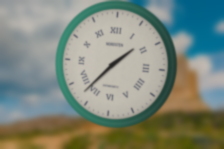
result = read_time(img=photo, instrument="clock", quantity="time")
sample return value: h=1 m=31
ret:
h=1 m=37
